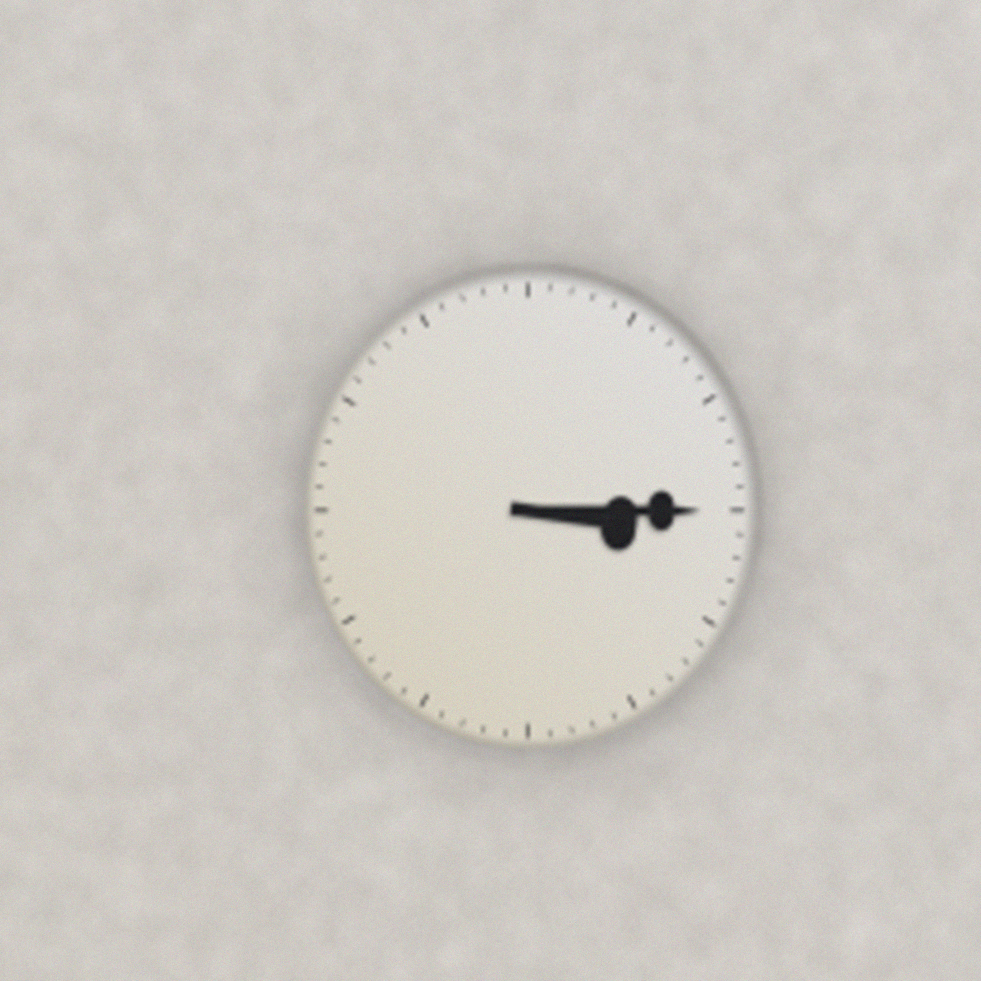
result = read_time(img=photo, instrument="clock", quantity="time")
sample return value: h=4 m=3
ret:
h=3 m=15
